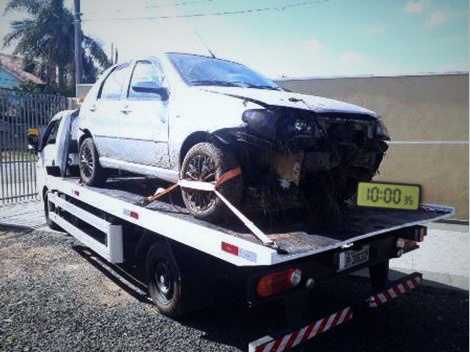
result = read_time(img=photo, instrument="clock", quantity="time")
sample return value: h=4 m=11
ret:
h=10 m=0
